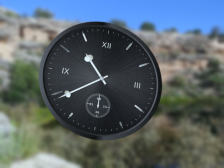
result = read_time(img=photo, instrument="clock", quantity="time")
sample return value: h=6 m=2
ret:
h=10 m=39
